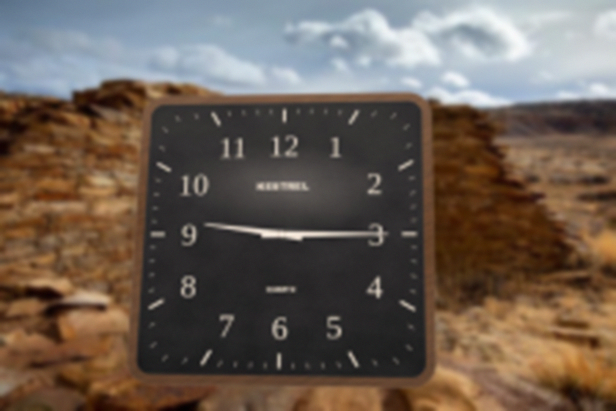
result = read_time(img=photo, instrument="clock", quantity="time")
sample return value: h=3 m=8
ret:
h=9 m=15
